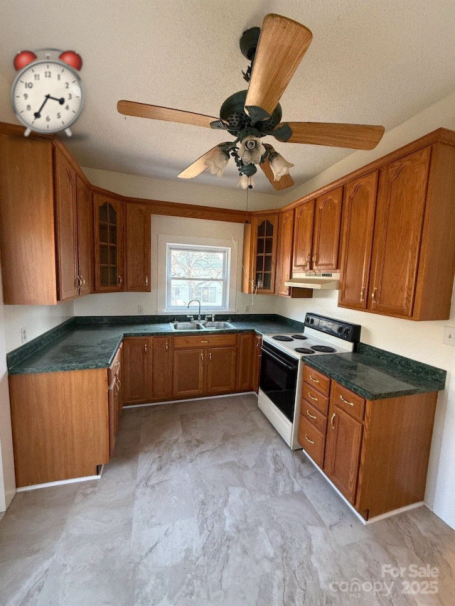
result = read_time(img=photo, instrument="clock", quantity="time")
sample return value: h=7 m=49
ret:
h=3 m=35
